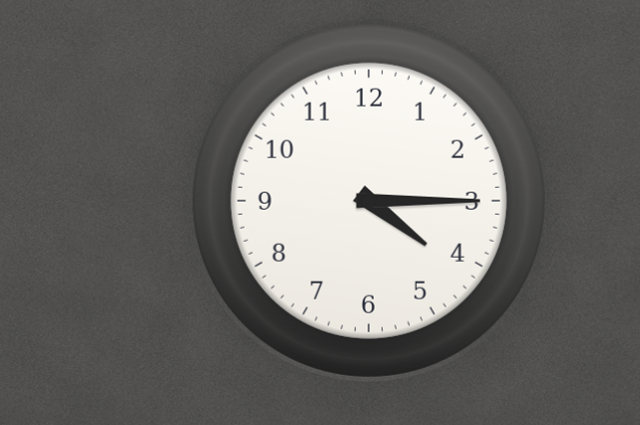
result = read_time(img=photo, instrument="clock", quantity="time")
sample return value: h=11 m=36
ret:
h=4 m=15
